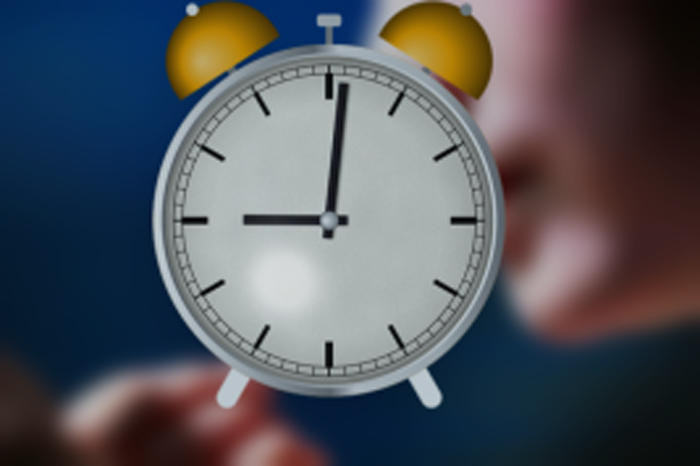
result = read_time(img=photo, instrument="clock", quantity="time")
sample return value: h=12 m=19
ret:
h=9 m=1
